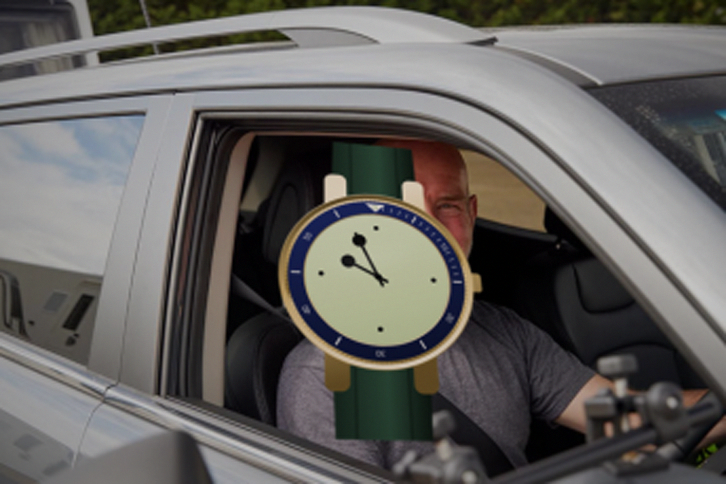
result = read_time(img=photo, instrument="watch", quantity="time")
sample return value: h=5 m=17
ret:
h=9 m=56
